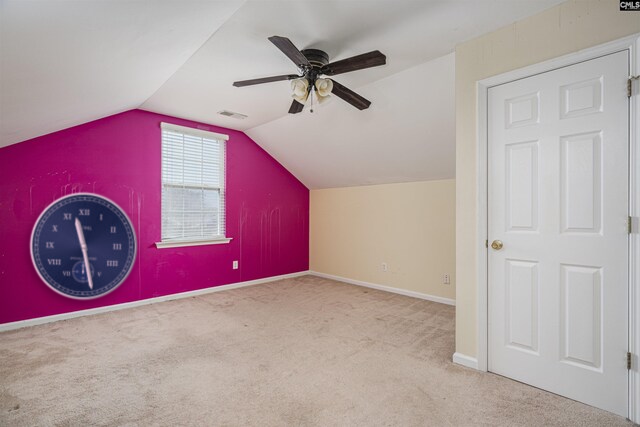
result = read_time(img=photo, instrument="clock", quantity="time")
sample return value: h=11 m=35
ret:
h=11 m=28
